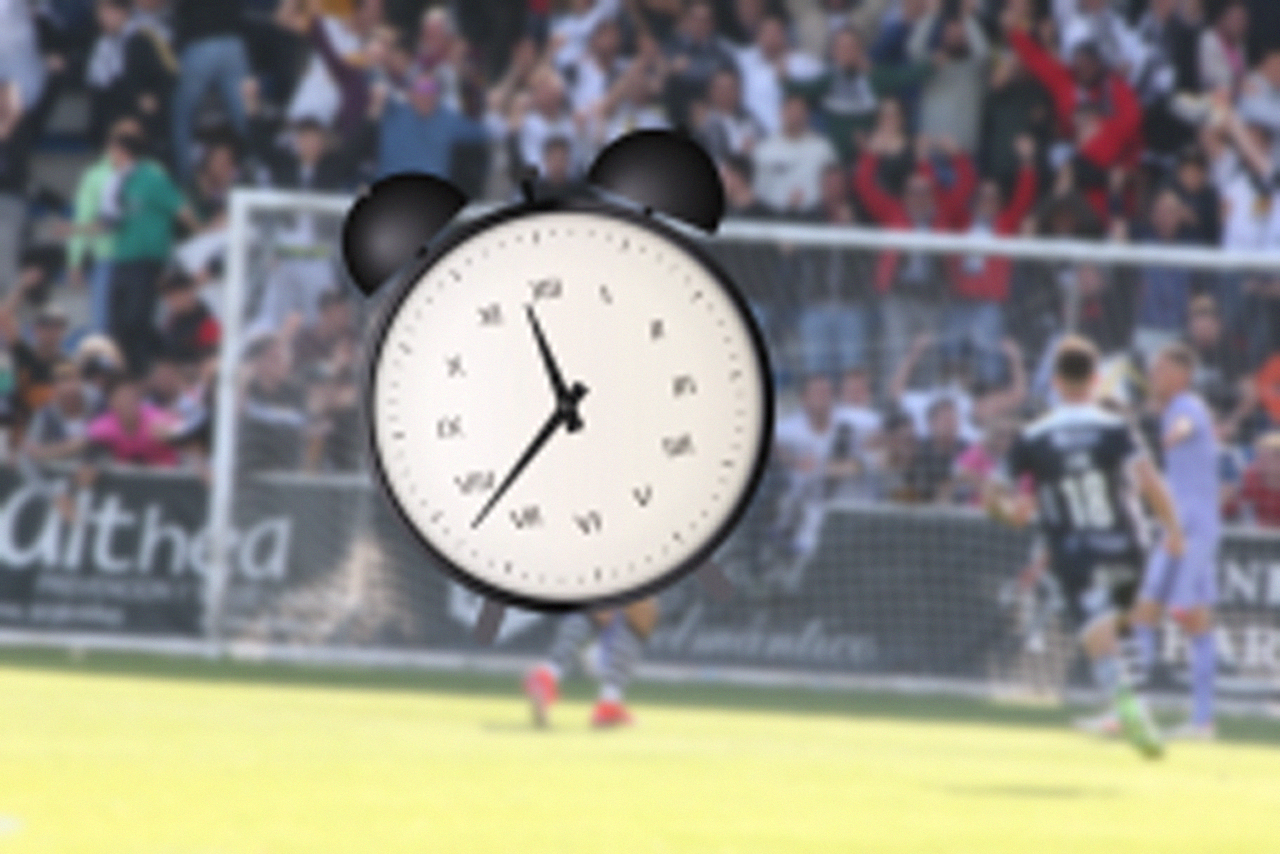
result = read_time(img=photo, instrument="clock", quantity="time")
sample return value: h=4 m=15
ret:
h=11 m=38
